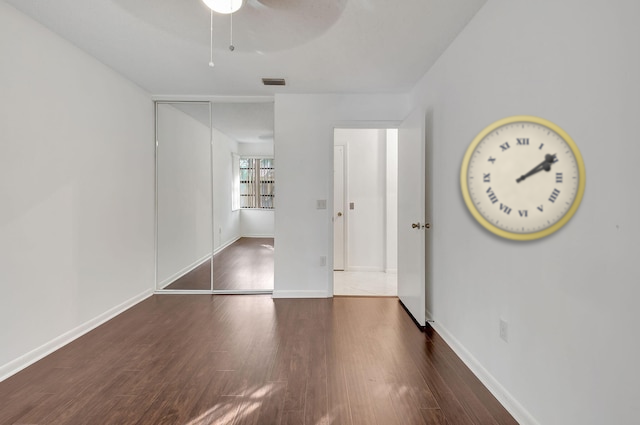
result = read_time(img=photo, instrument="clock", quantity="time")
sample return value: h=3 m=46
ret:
h=2 m=9
